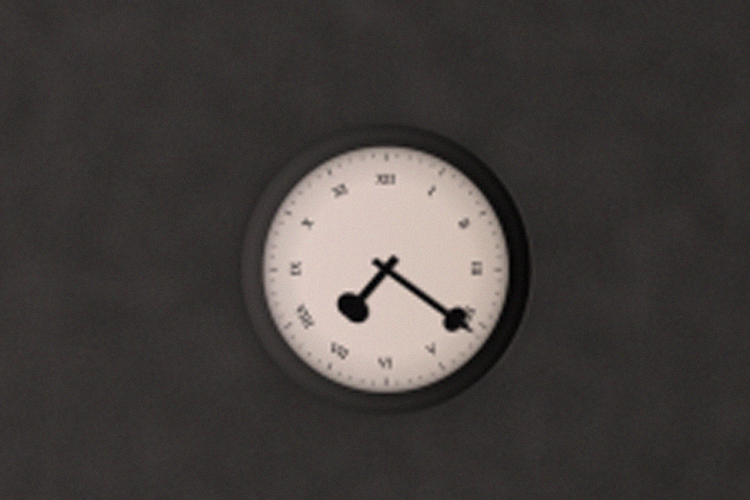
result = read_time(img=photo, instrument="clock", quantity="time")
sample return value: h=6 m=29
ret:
h=7 m=21
